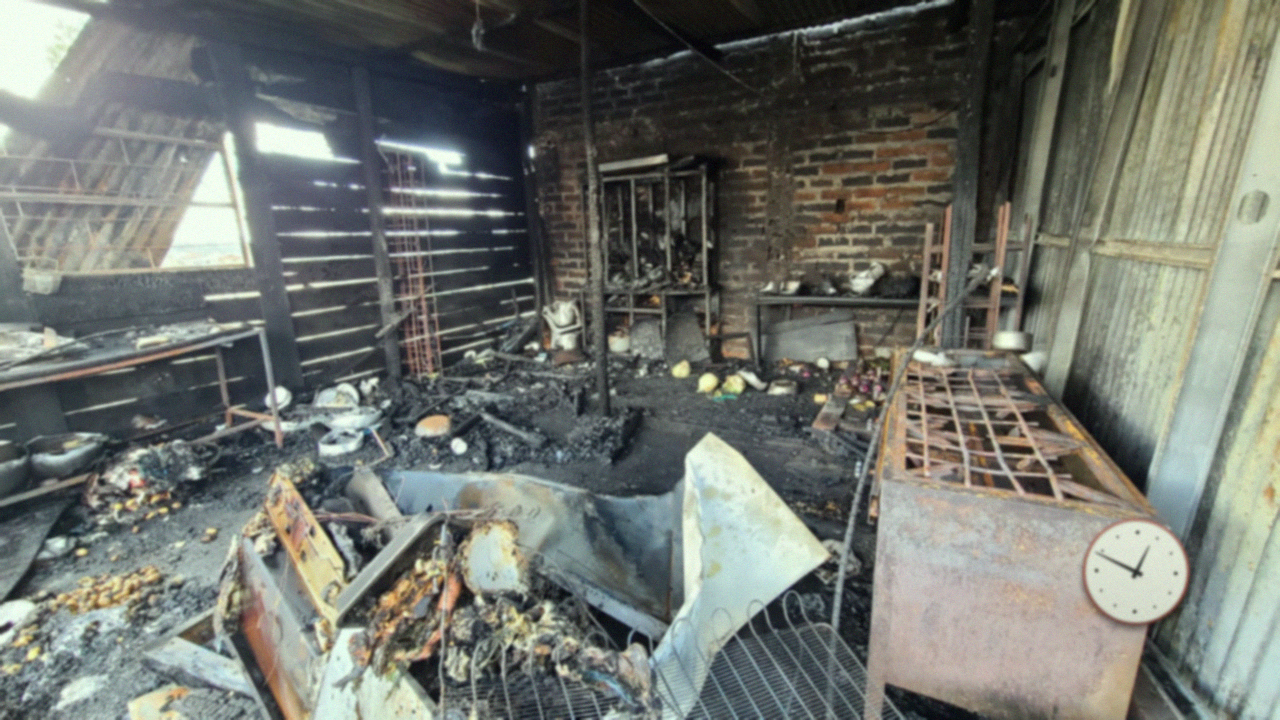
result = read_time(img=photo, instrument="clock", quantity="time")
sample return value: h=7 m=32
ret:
h=12 m=49
